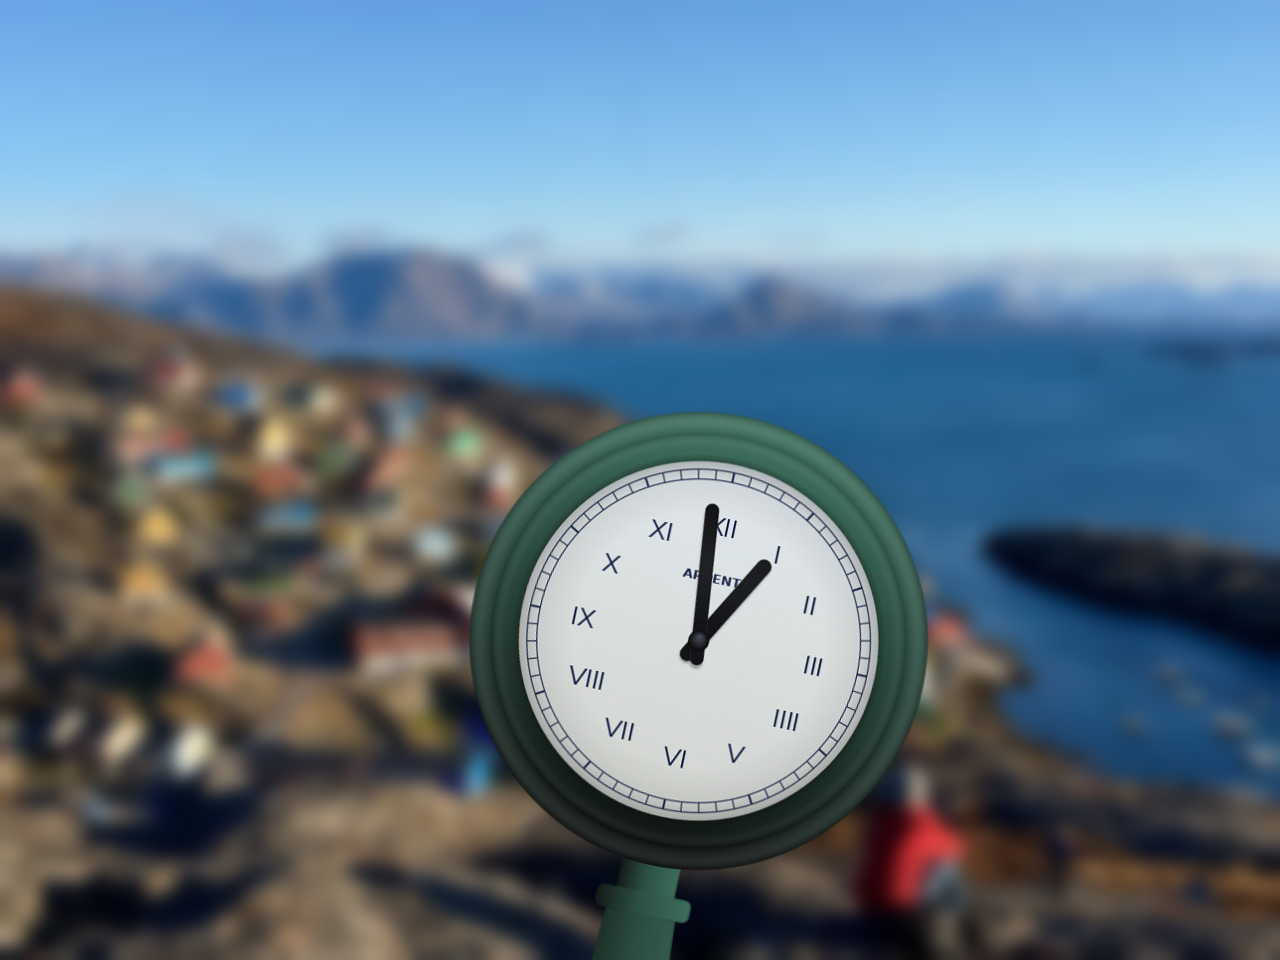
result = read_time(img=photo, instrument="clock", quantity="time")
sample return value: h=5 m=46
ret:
h=12 m=59
